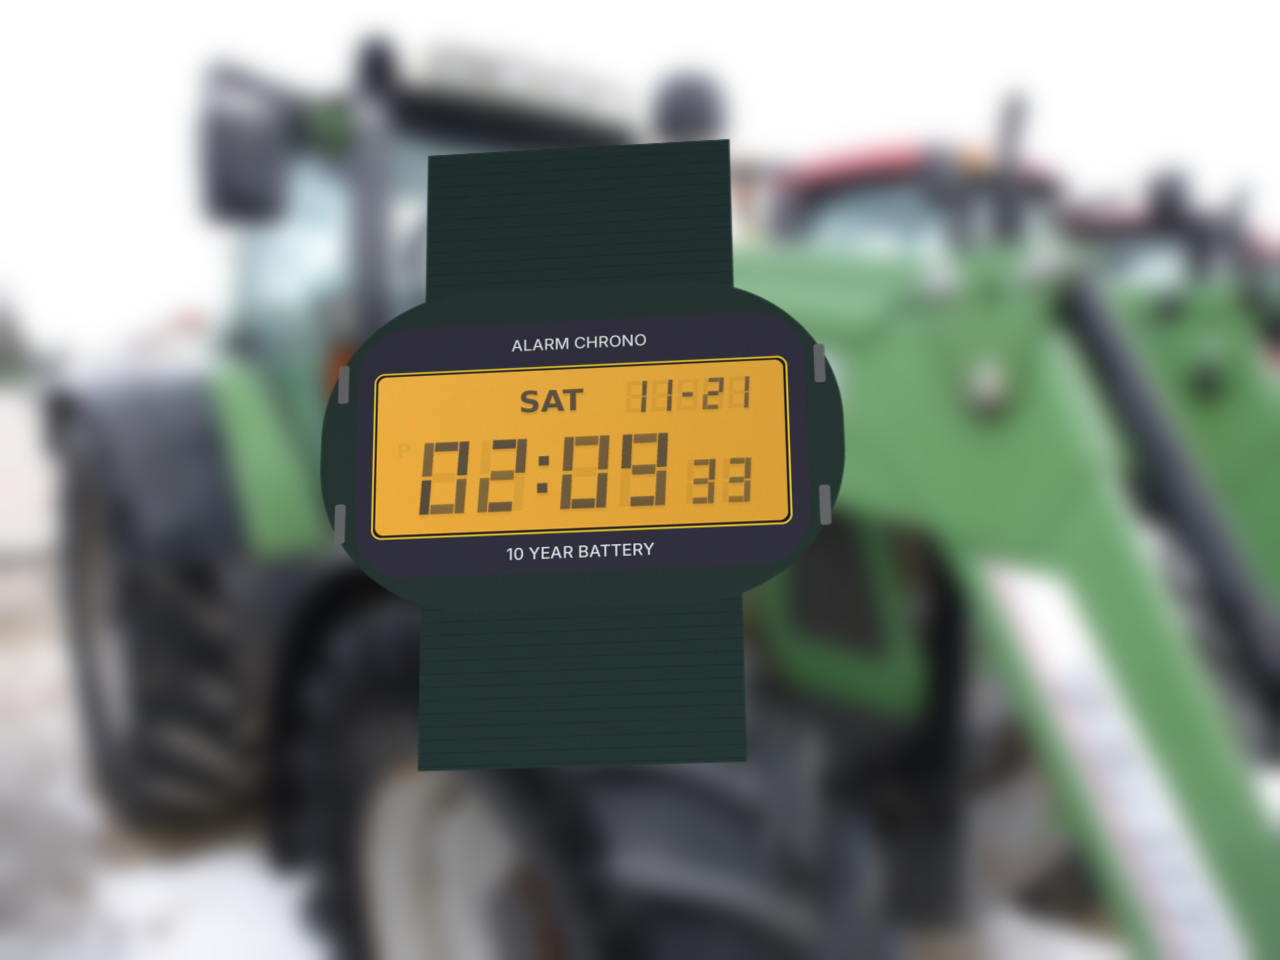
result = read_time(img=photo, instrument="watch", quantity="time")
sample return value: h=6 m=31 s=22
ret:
h=2 m=9 s=33
